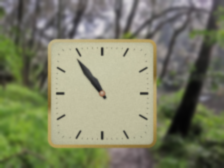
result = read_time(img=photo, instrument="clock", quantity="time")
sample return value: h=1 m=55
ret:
h=10 m=54
